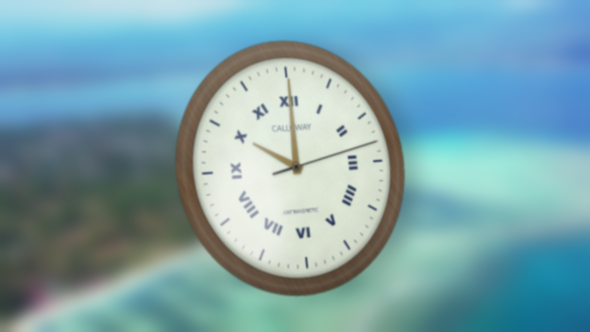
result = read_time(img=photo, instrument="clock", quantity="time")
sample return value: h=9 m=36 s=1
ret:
h=10 m=0 s=13
